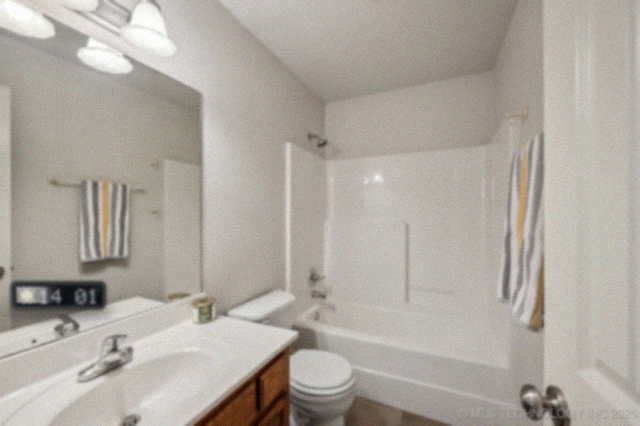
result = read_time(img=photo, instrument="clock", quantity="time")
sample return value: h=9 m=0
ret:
h=14 m=1
